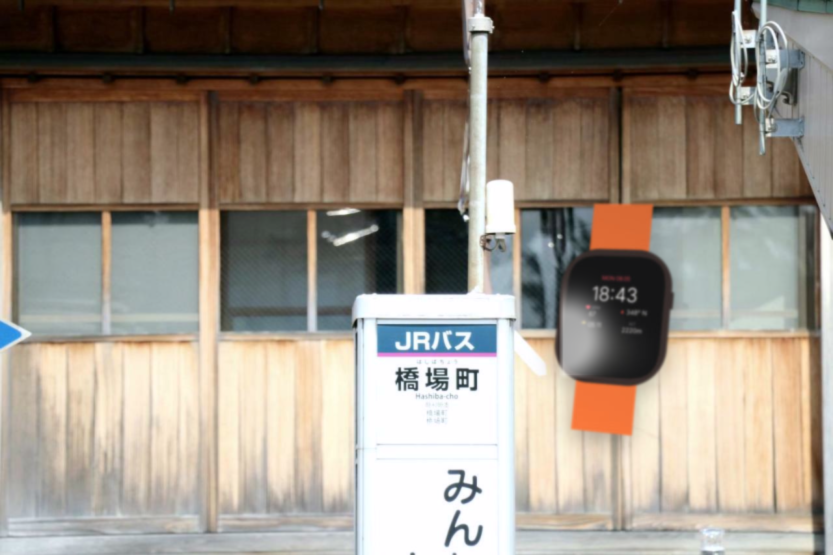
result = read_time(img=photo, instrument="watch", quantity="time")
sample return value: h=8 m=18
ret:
h=18 m=43
